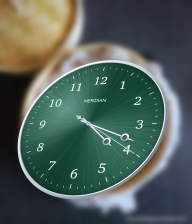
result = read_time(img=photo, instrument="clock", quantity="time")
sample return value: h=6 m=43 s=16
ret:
h=4 m=18 s=20
